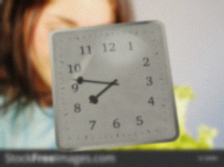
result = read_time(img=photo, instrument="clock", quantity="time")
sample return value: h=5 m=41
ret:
h=7 m=47
